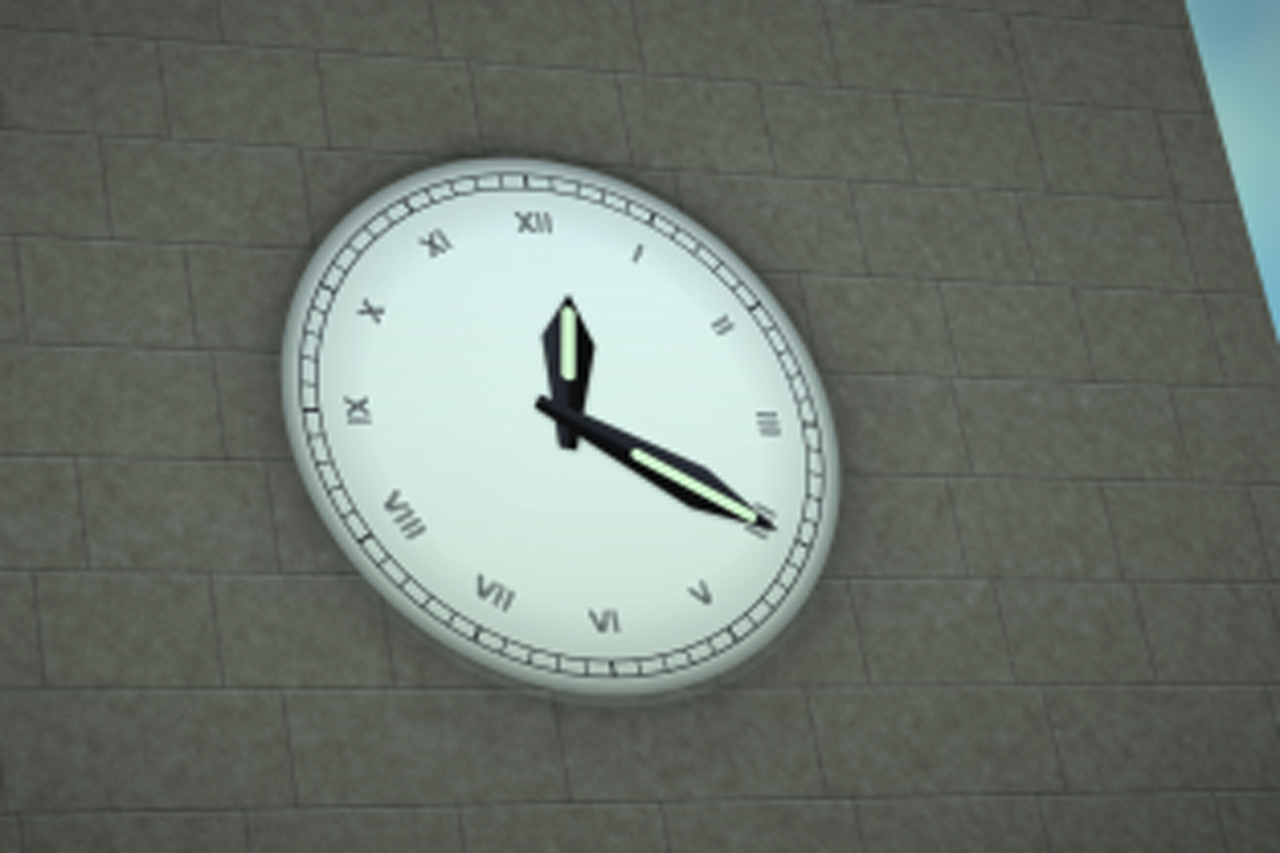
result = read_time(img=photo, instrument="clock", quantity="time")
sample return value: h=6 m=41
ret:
h=12 m=20
